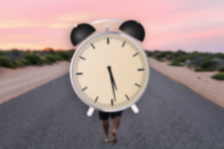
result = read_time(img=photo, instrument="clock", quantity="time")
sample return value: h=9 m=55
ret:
h=5 m=29
